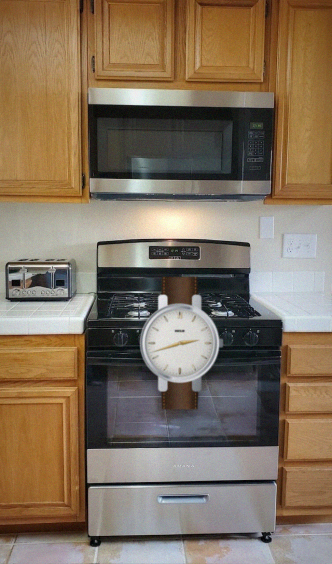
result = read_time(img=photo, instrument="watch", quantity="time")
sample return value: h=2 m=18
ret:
h=2 m=42
